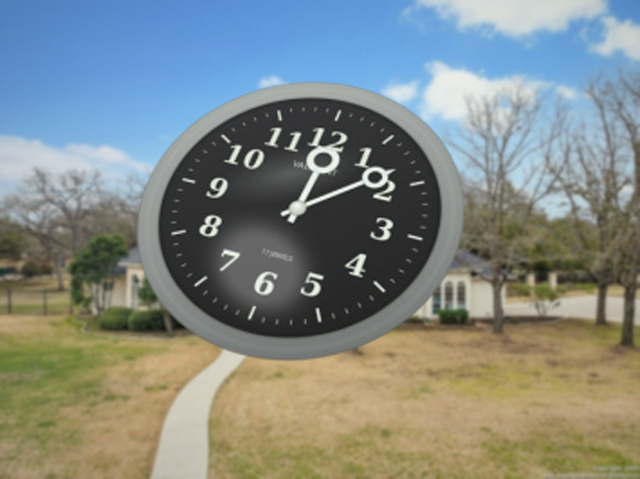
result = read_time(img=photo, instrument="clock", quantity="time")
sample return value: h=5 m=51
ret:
h=12 m=8
